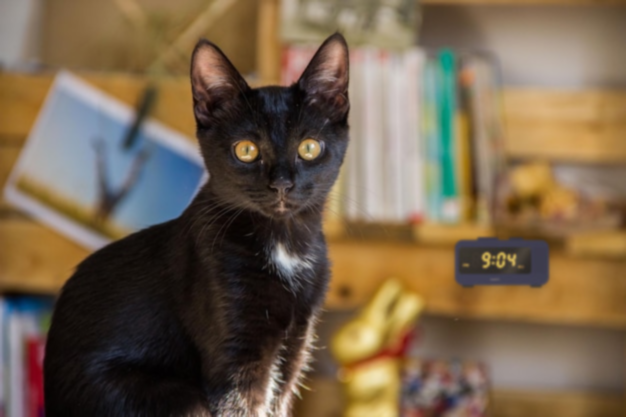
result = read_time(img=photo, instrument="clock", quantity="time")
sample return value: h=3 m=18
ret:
h=9 m=4
